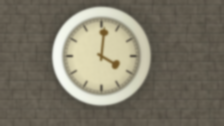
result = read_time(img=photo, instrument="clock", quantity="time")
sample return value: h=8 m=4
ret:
h=4 m=1
